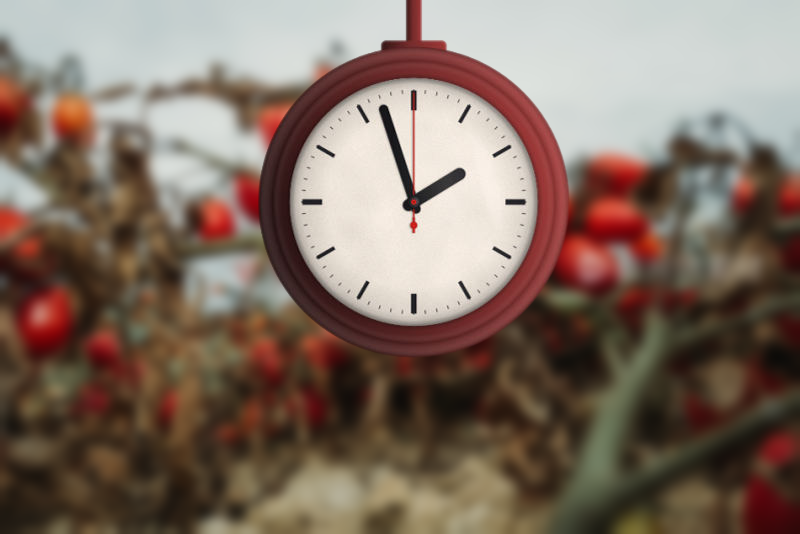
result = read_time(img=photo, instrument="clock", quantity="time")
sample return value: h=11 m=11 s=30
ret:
h=1 m=57 s=0
